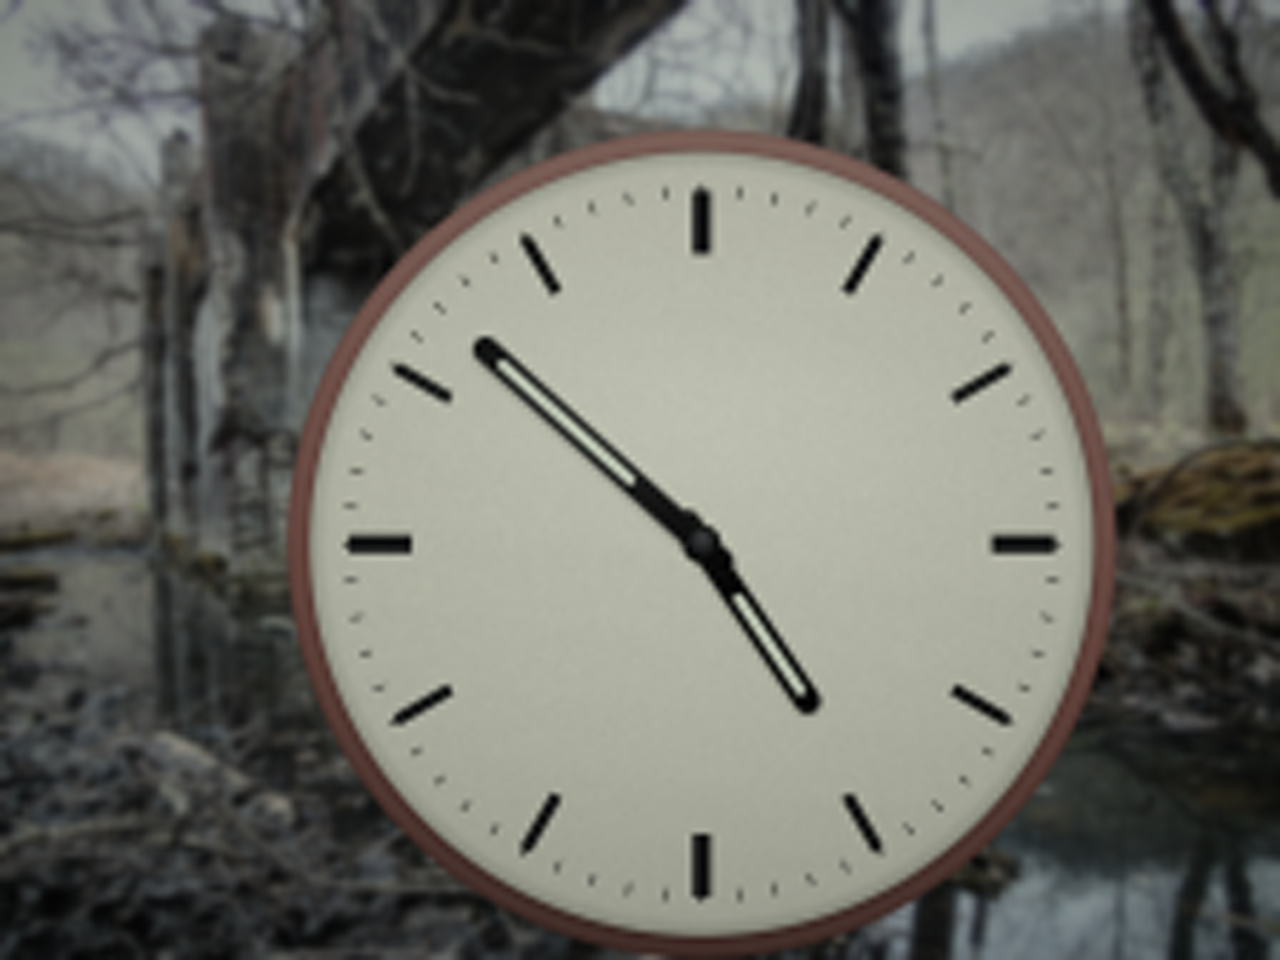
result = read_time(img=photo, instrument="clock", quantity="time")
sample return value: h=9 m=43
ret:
h=4 m=52
